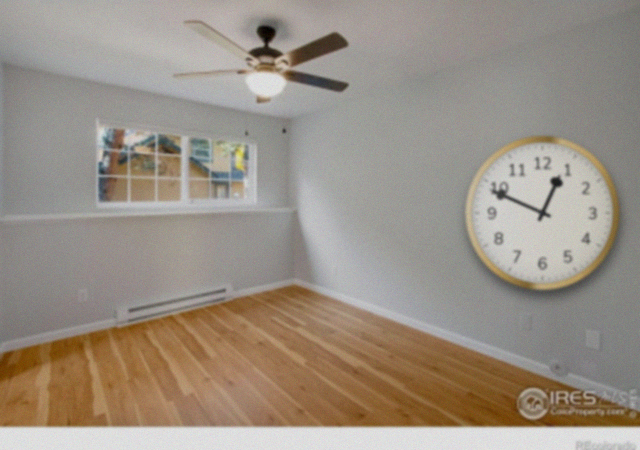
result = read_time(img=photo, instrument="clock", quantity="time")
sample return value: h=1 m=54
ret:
h=12 m=49
